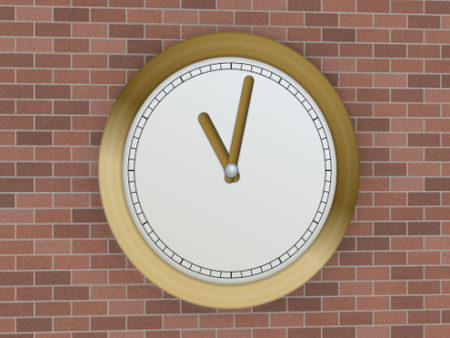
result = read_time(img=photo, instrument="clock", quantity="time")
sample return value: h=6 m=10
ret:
h=11 m=2
